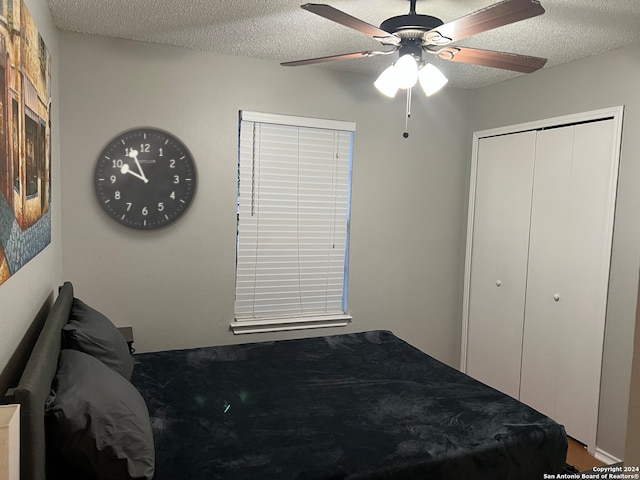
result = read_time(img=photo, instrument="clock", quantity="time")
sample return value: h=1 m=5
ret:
h=9 m=56
